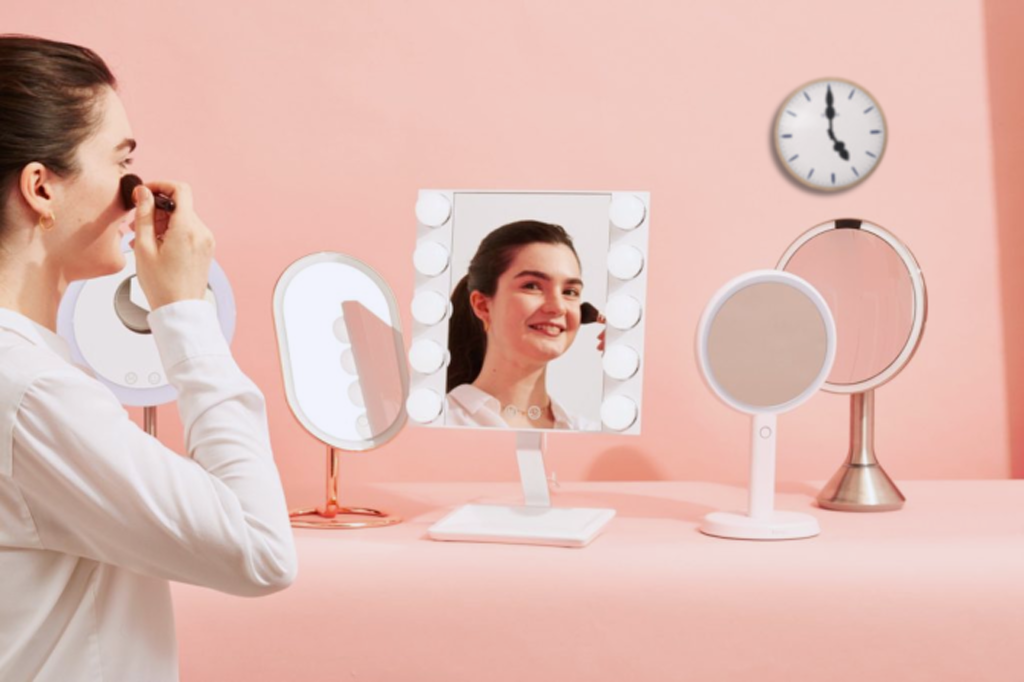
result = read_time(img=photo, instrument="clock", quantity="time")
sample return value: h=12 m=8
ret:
h=5 m=0
